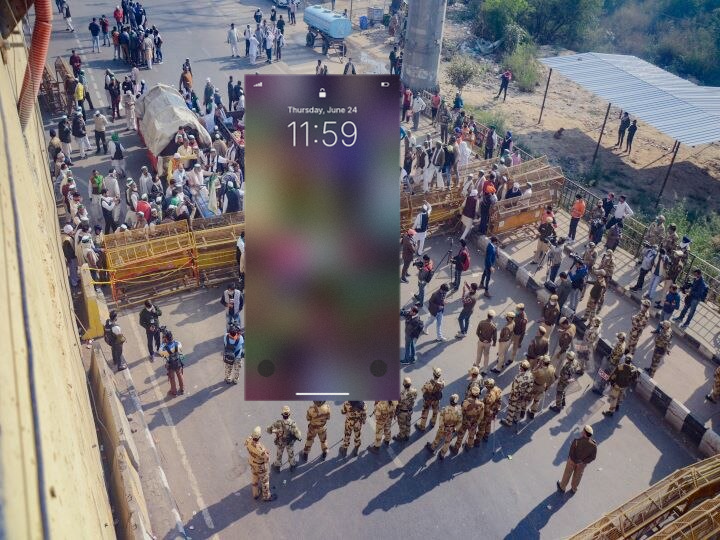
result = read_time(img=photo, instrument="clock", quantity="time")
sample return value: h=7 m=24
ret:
h=11 m=59
